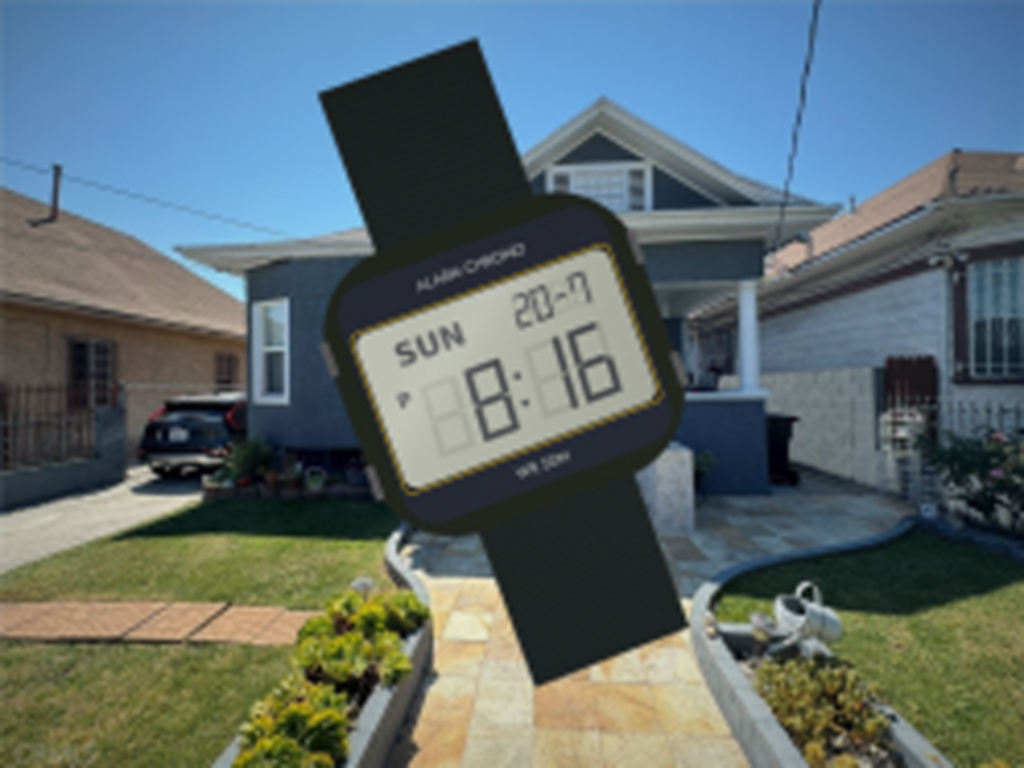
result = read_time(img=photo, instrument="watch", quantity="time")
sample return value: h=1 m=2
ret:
h=8 m=16
